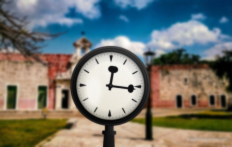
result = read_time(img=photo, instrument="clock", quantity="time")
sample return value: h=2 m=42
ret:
h=12 m=16
